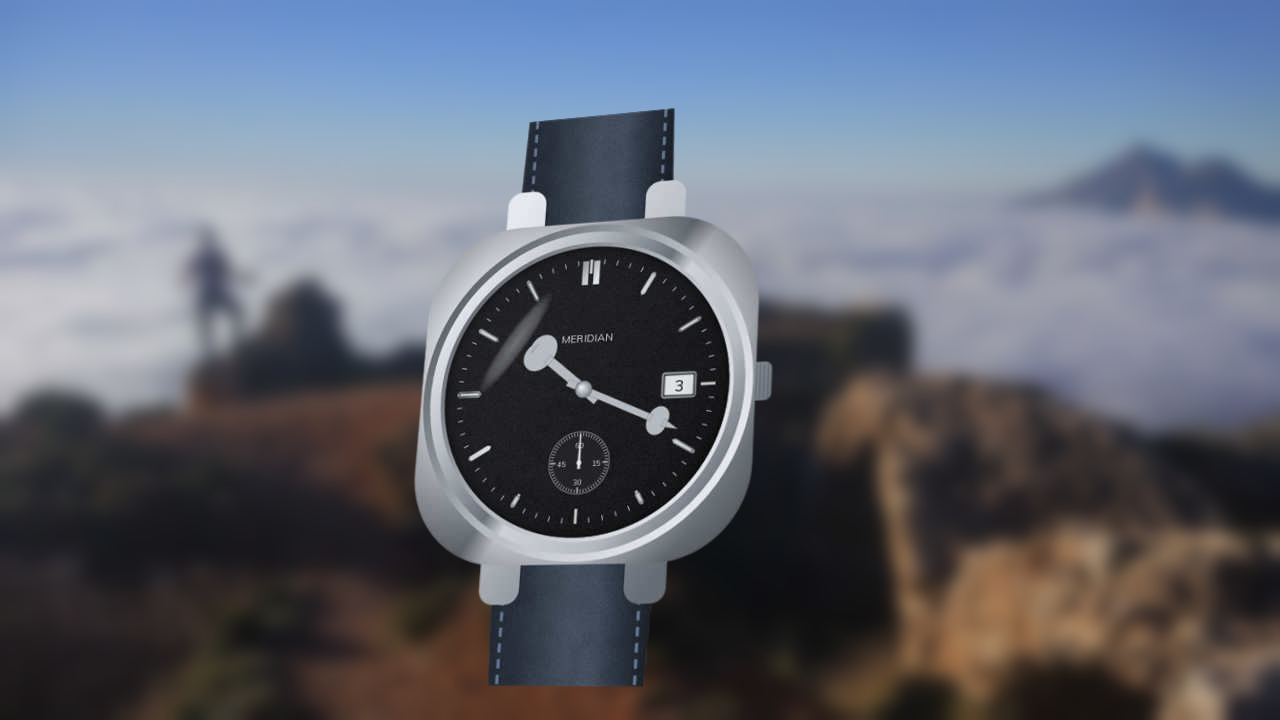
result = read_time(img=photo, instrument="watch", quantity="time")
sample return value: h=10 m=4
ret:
h=10 m=19
